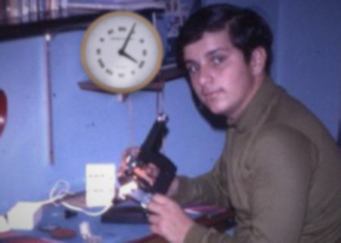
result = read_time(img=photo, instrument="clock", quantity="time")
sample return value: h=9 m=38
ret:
h=4 m=4
